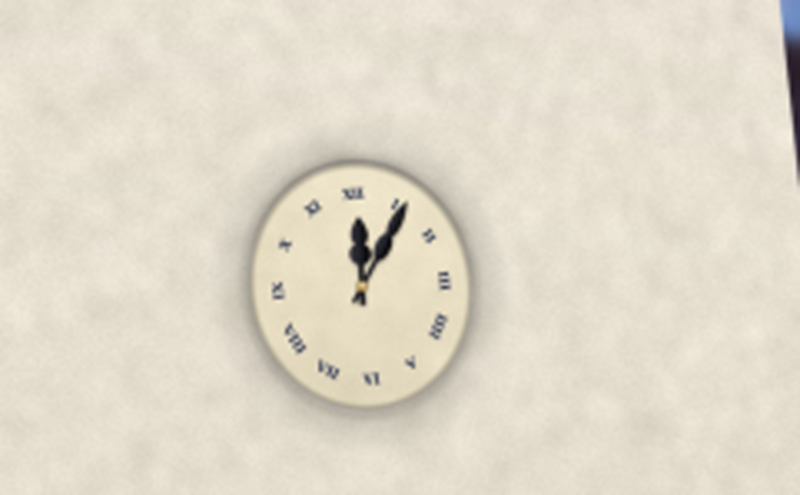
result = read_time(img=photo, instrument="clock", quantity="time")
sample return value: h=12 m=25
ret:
h=12 m=6
